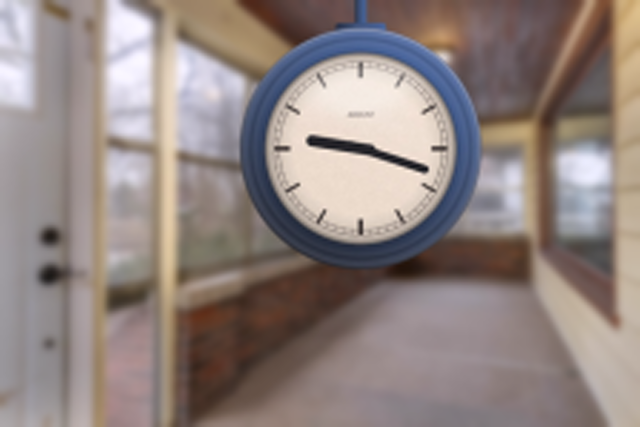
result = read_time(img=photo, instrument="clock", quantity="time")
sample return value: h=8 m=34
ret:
h=9 m=18
